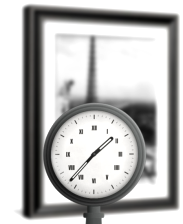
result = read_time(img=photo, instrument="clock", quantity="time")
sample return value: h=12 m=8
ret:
h=1 m=37
